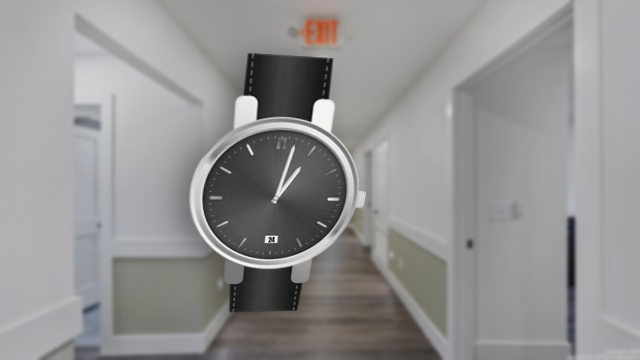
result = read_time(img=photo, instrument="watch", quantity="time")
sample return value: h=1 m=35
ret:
h=1 m=2
